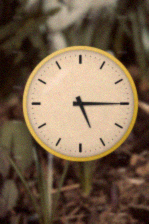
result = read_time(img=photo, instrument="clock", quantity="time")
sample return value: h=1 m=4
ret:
h=5 m=15
